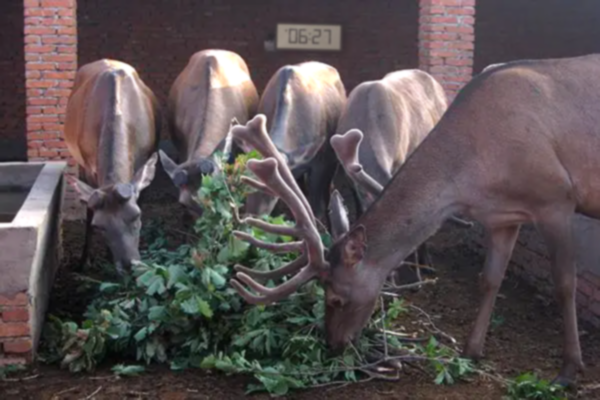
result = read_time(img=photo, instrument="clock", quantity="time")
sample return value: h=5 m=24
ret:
h=6 m=27
